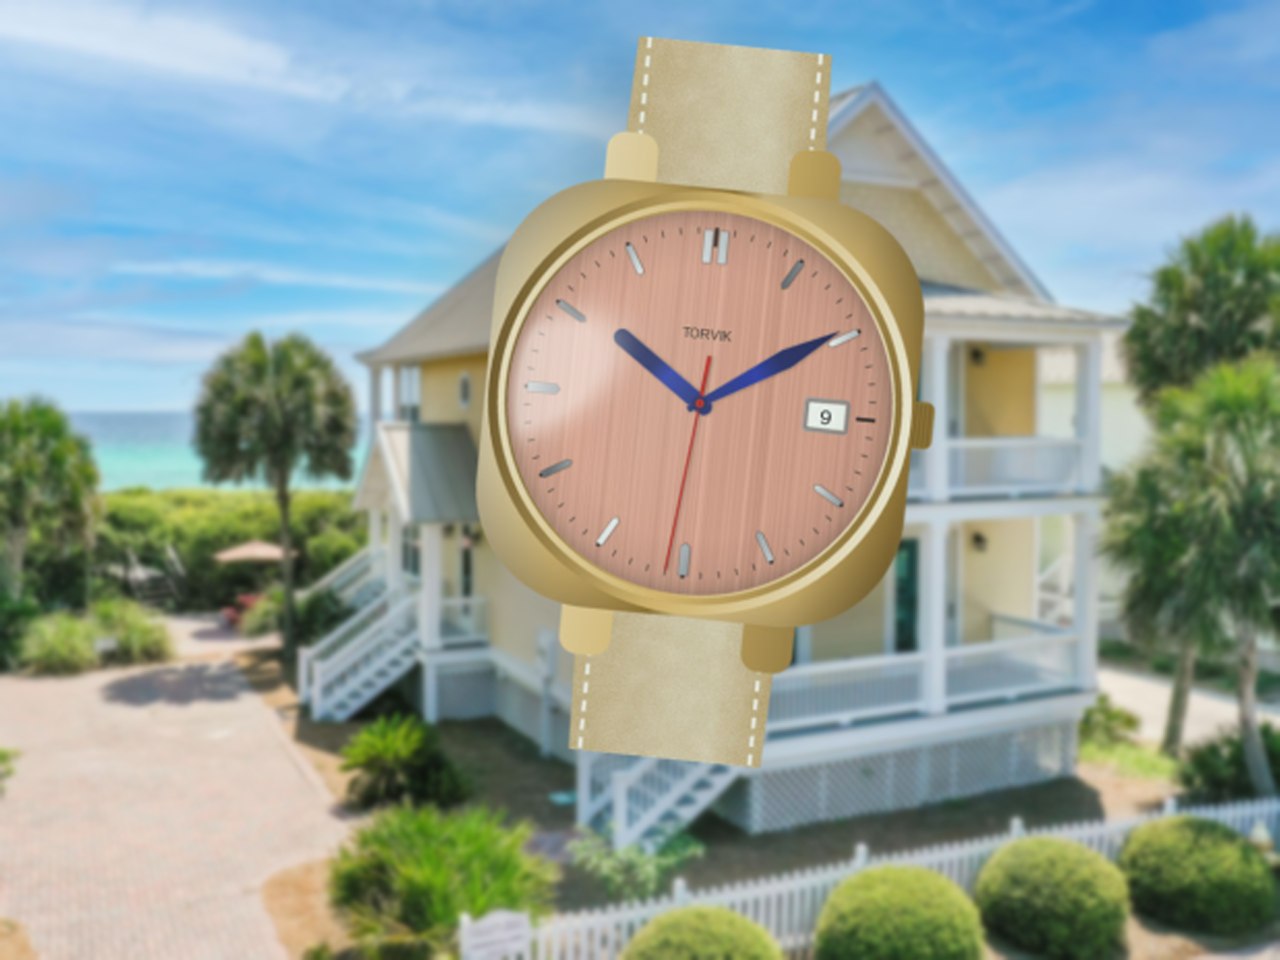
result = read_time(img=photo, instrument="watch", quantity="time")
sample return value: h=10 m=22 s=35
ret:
h=10 m=9 s=31
